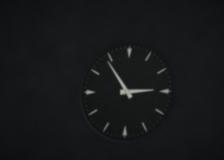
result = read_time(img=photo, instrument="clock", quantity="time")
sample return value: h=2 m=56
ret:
h=2 m=54
